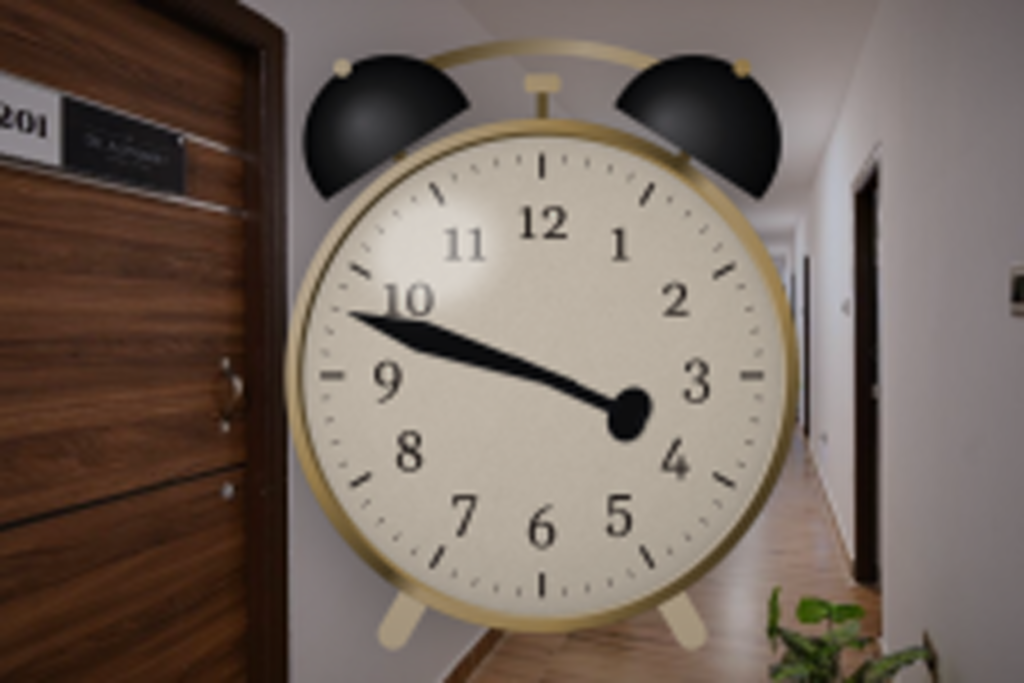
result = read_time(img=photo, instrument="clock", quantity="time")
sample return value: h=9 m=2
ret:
h=3 m=48
